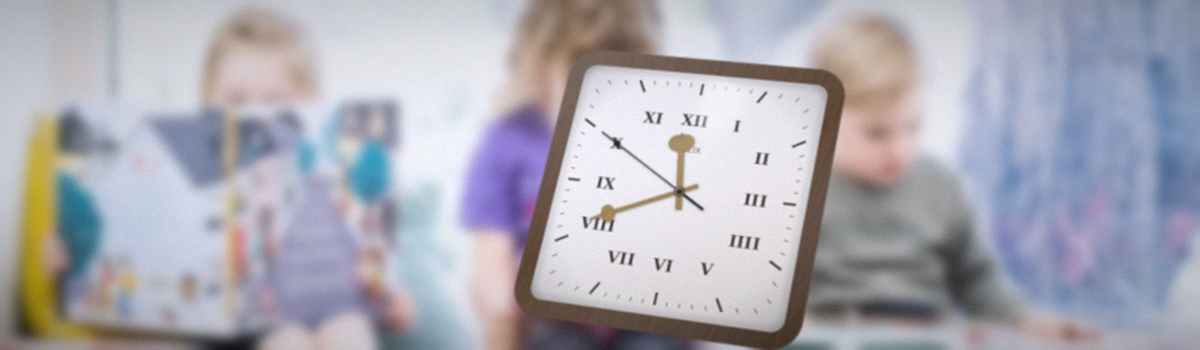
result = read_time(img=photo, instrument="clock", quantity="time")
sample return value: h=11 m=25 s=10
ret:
h=11 m=40 s=50
